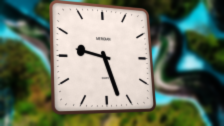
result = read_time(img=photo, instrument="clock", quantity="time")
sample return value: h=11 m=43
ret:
h=9 m=27
